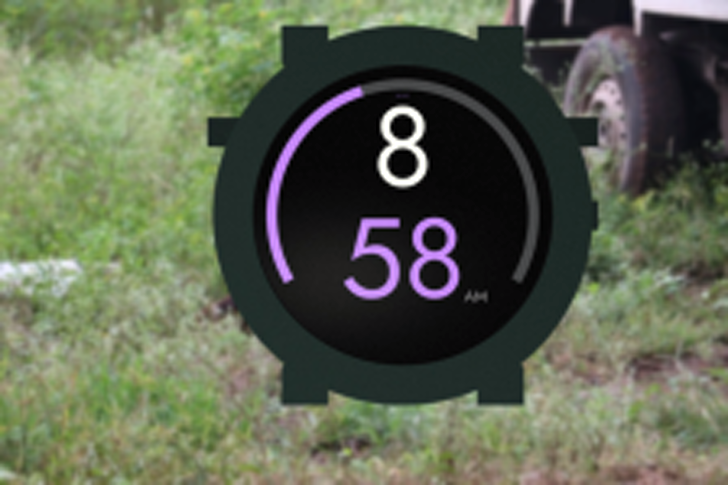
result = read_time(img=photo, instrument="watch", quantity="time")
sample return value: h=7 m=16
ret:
h=8 m=58
